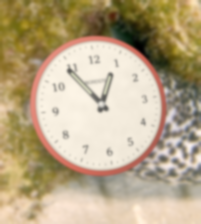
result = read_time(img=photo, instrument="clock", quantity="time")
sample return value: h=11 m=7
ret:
h=12 m=54
